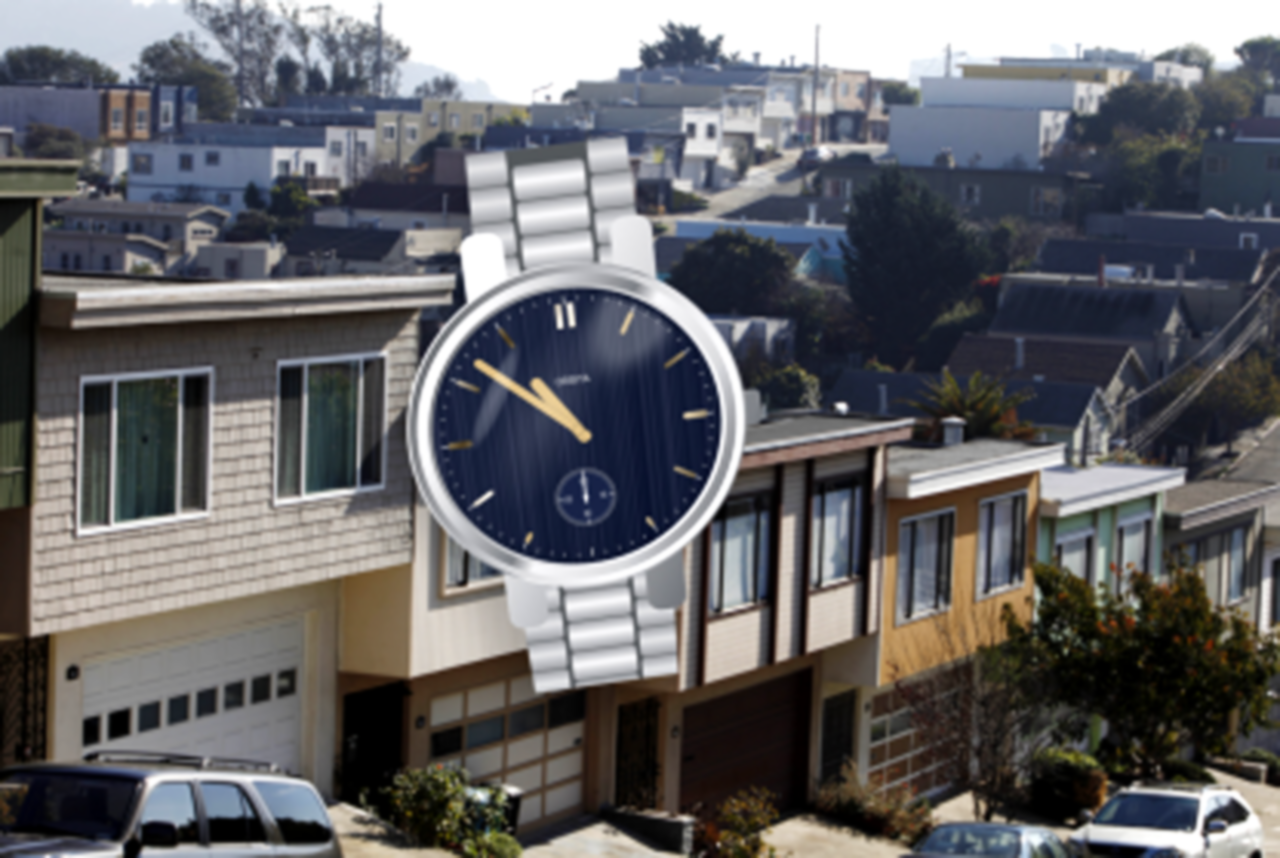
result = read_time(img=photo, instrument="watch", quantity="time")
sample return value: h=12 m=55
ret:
h=10 m=52
